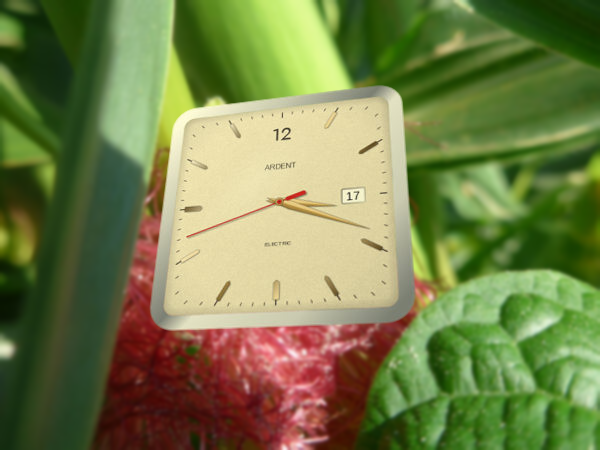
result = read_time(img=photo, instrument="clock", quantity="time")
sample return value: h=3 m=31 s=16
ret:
h=3 m=18 s=42
